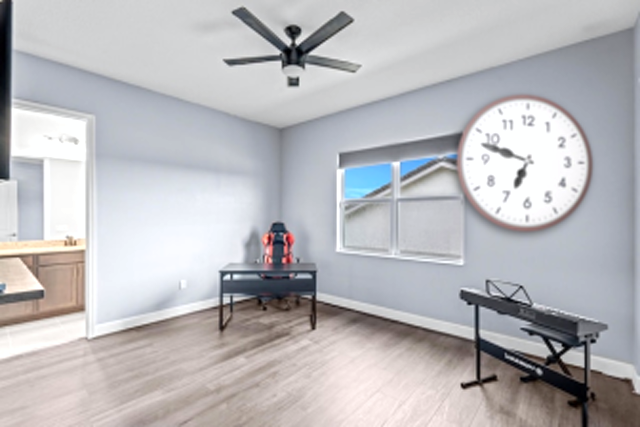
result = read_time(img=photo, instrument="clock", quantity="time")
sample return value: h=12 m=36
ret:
h=6 m=48
